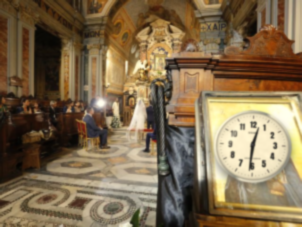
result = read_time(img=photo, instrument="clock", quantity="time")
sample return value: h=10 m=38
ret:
h=12 m=31
